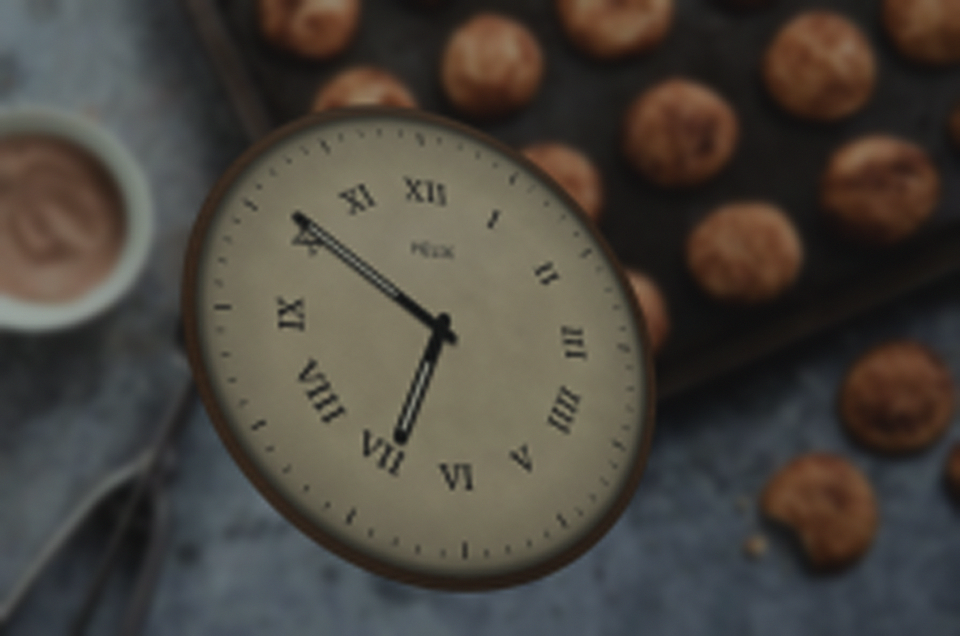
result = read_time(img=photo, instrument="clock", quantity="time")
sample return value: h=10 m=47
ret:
h=6 m=51
